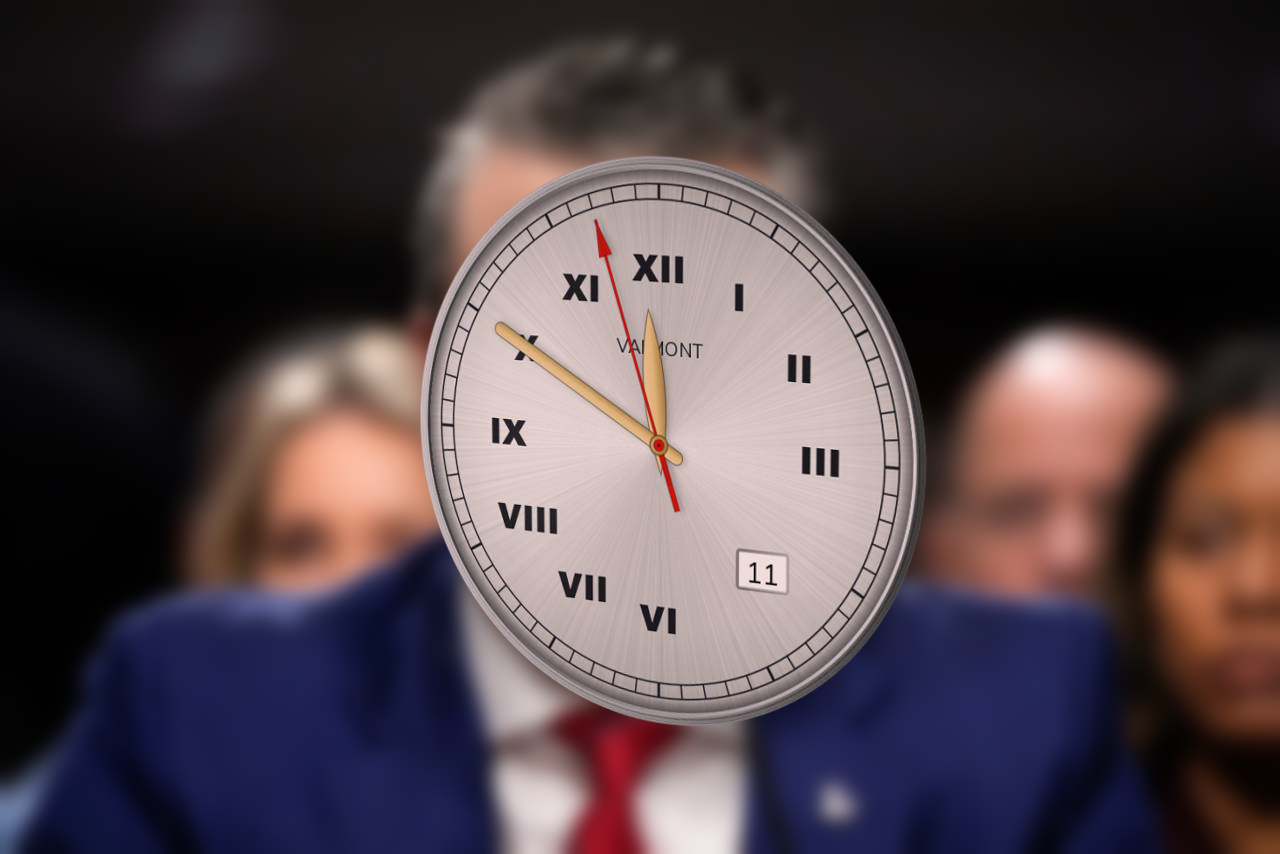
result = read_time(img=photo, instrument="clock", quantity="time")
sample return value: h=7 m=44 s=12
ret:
h=11 m=49 s=57
